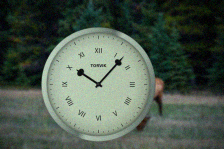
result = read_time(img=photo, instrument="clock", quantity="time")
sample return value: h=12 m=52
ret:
h=10 m=7
